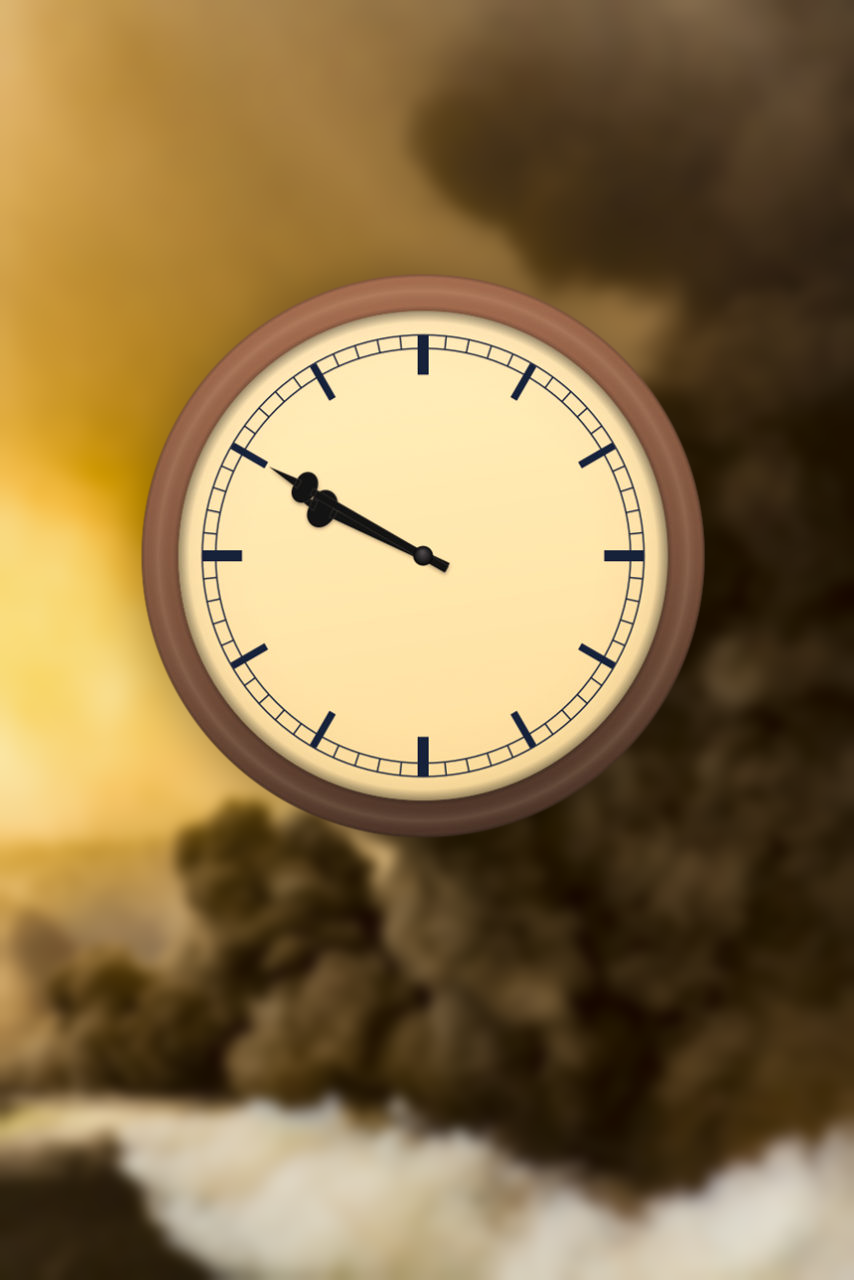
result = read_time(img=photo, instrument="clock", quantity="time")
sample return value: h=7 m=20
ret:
h=9 m=50
